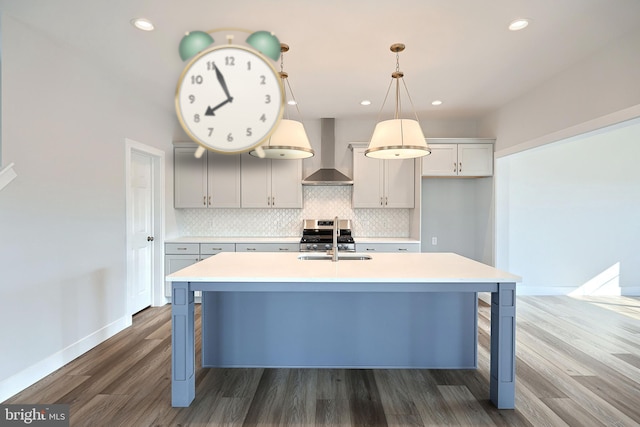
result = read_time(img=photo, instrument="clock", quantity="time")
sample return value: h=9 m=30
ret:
h=7 m=56
